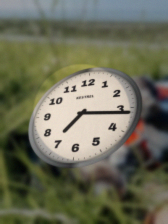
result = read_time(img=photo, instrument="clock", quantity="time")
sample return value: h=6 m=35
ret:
h=7 m=16
